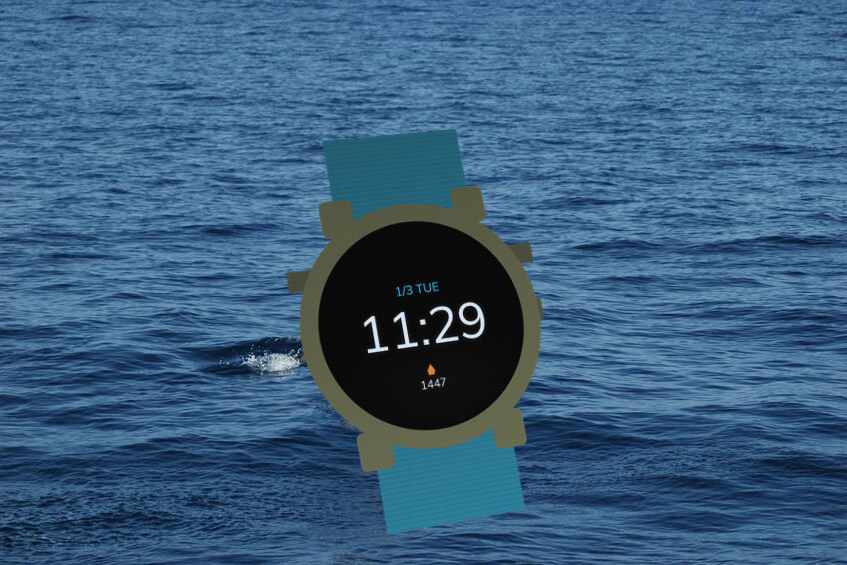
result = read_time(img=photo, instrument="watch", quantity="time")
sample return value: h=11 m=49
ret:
h=11 m=29
